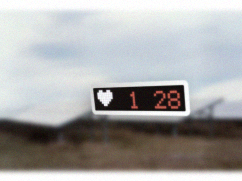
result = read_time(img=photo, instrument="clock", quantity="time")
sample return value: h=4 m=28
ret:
h=1 m=28
